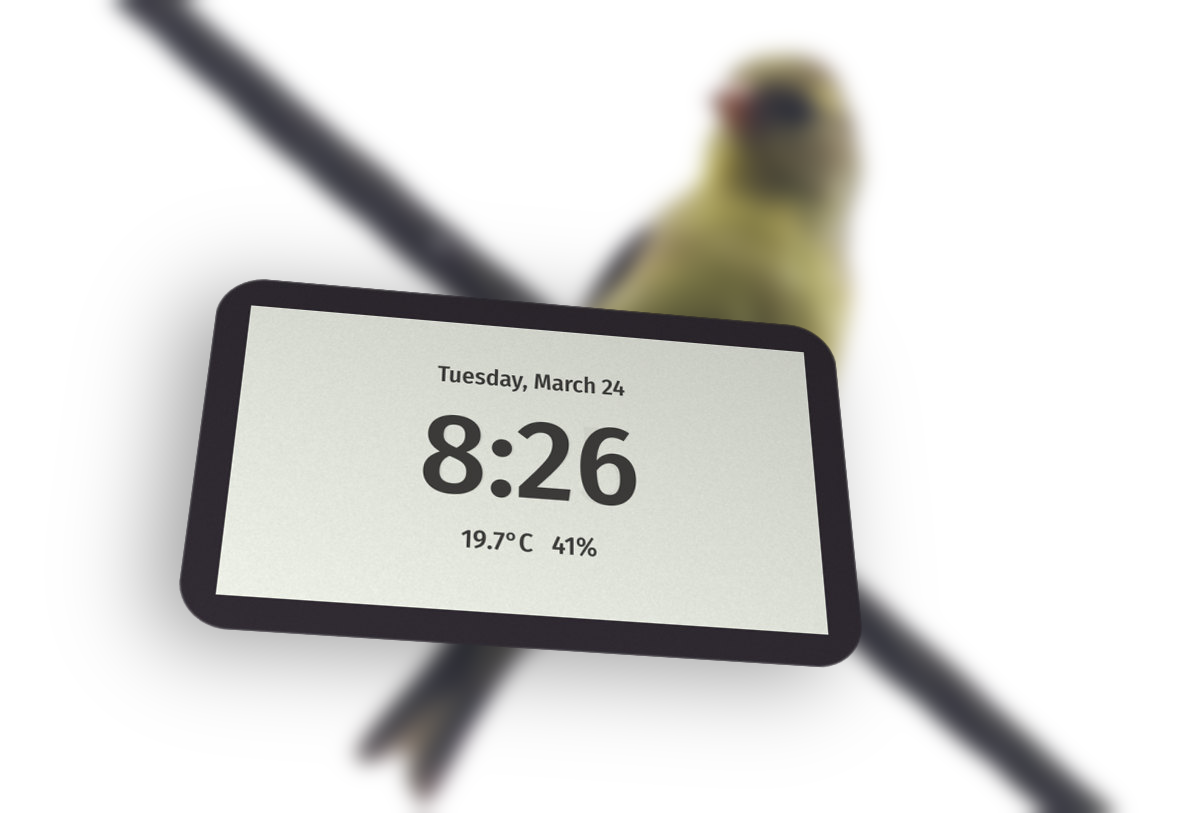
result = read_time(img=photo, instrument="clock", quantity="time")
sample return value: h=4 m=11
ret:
h=8 m=26
